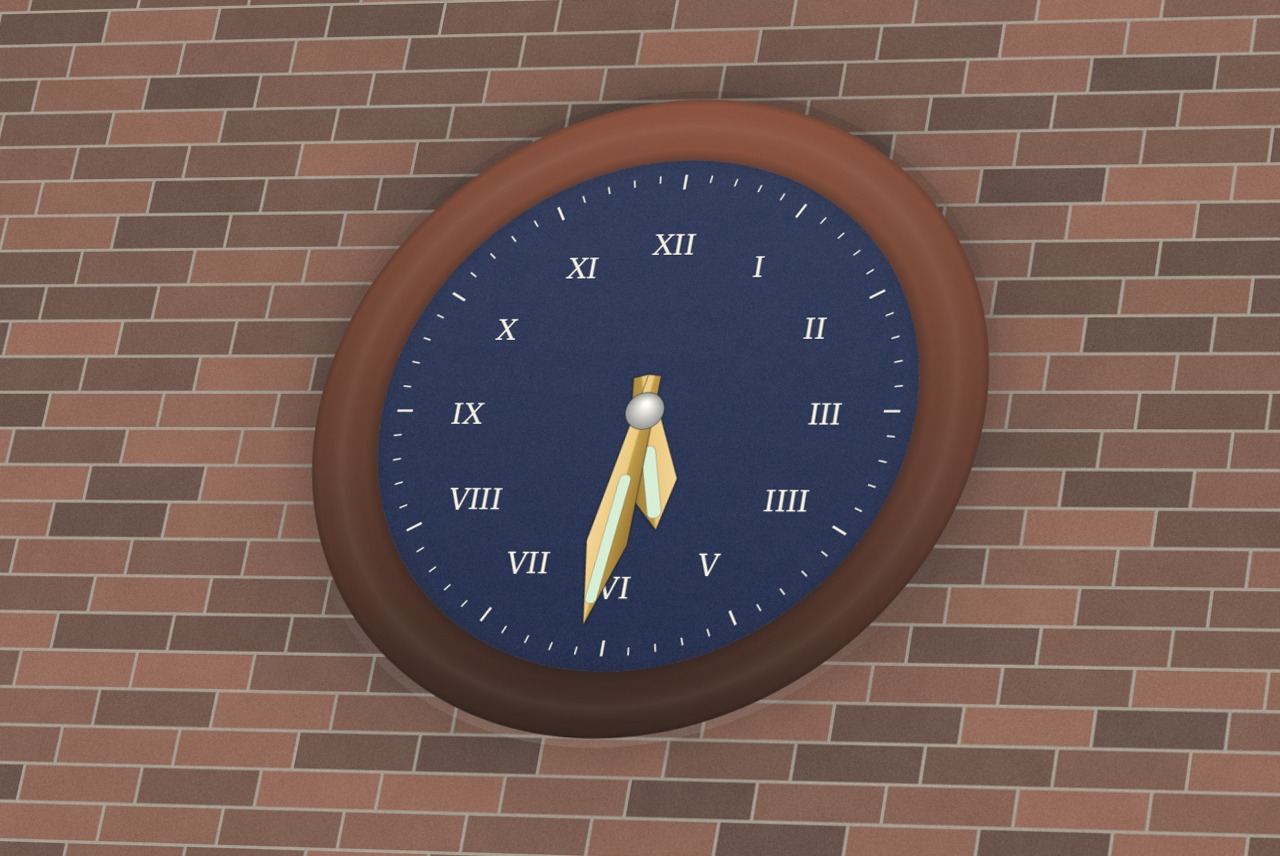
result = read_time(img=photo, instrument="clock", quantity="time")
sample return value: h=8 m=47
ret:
h=5 m=31
